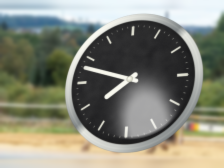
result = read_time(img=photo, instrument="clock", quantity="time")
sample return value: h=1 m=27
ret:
h=7 m=48
